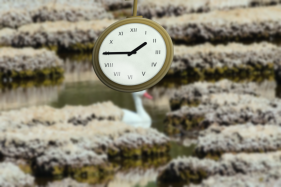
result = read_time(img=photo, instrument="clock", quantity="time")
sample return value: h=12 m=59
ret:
h=1 m=45
